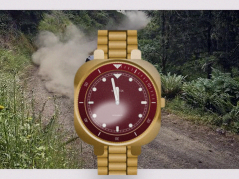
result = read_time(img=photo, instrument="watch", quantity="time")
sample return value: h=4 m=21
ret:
h=11 m=58
